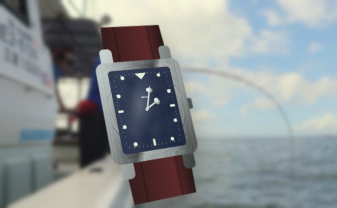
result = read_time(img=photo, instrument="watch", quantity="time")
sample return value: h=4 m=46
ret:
h=2 m=3
